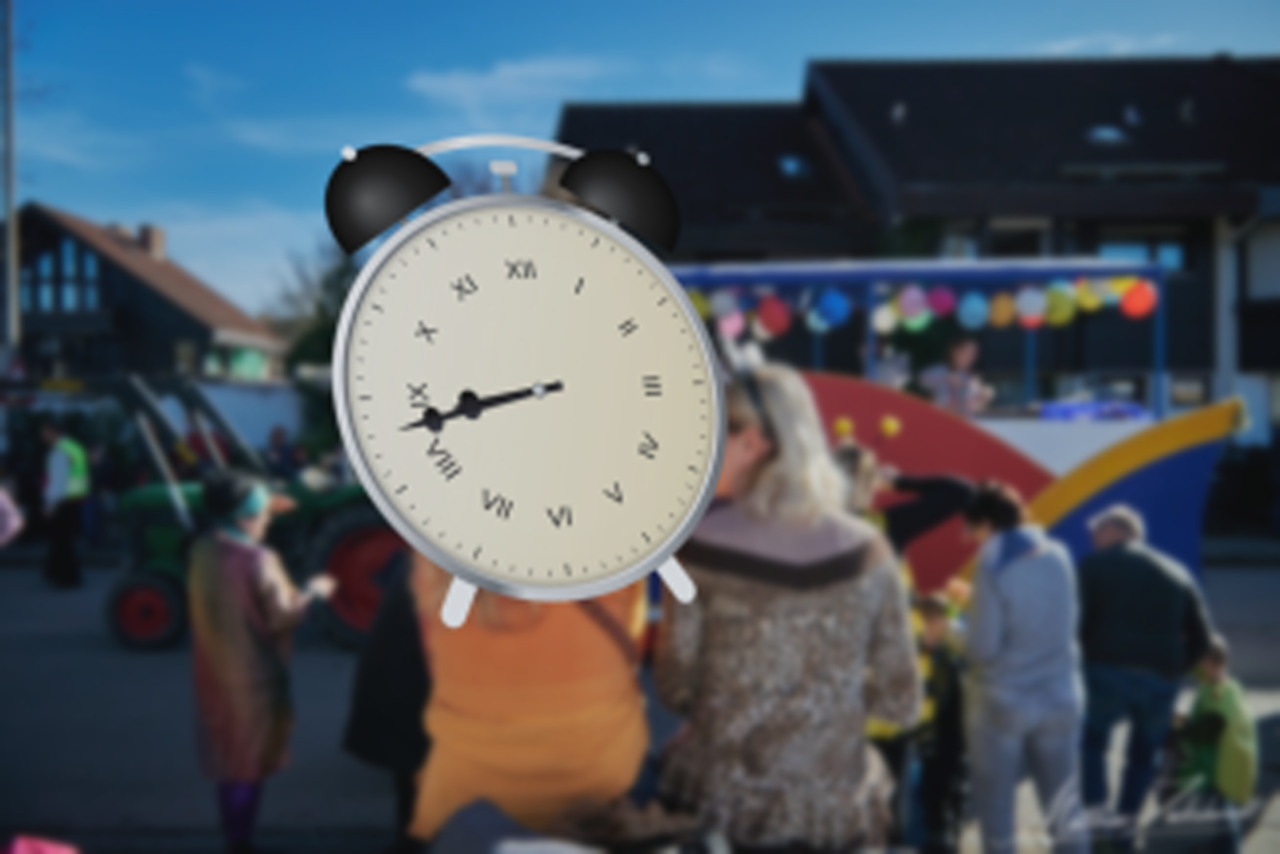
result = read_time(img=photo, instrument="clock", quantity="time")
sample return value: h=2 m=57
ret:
h=8 m=43
